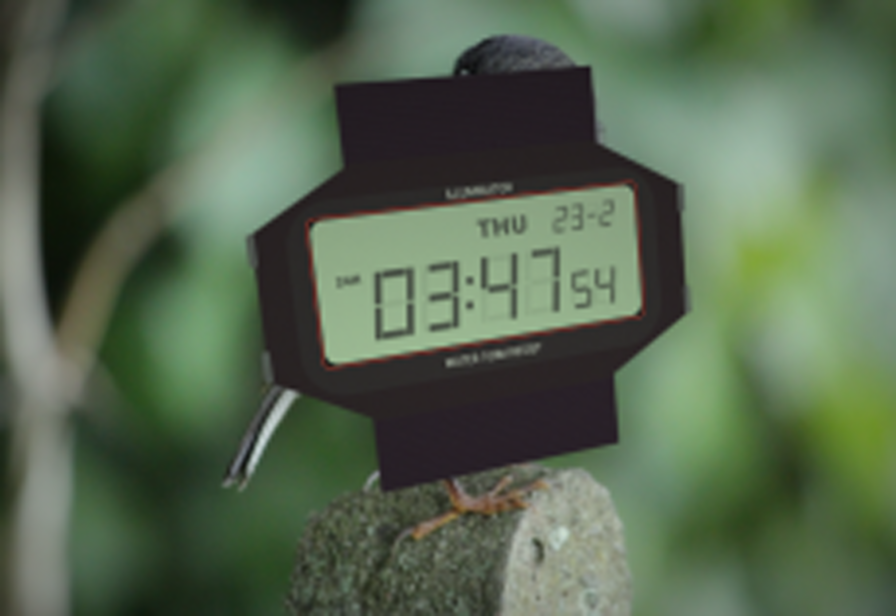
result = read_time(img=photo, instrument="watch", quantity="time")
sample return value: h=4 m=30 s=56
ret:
h=3 m=47 s=54
